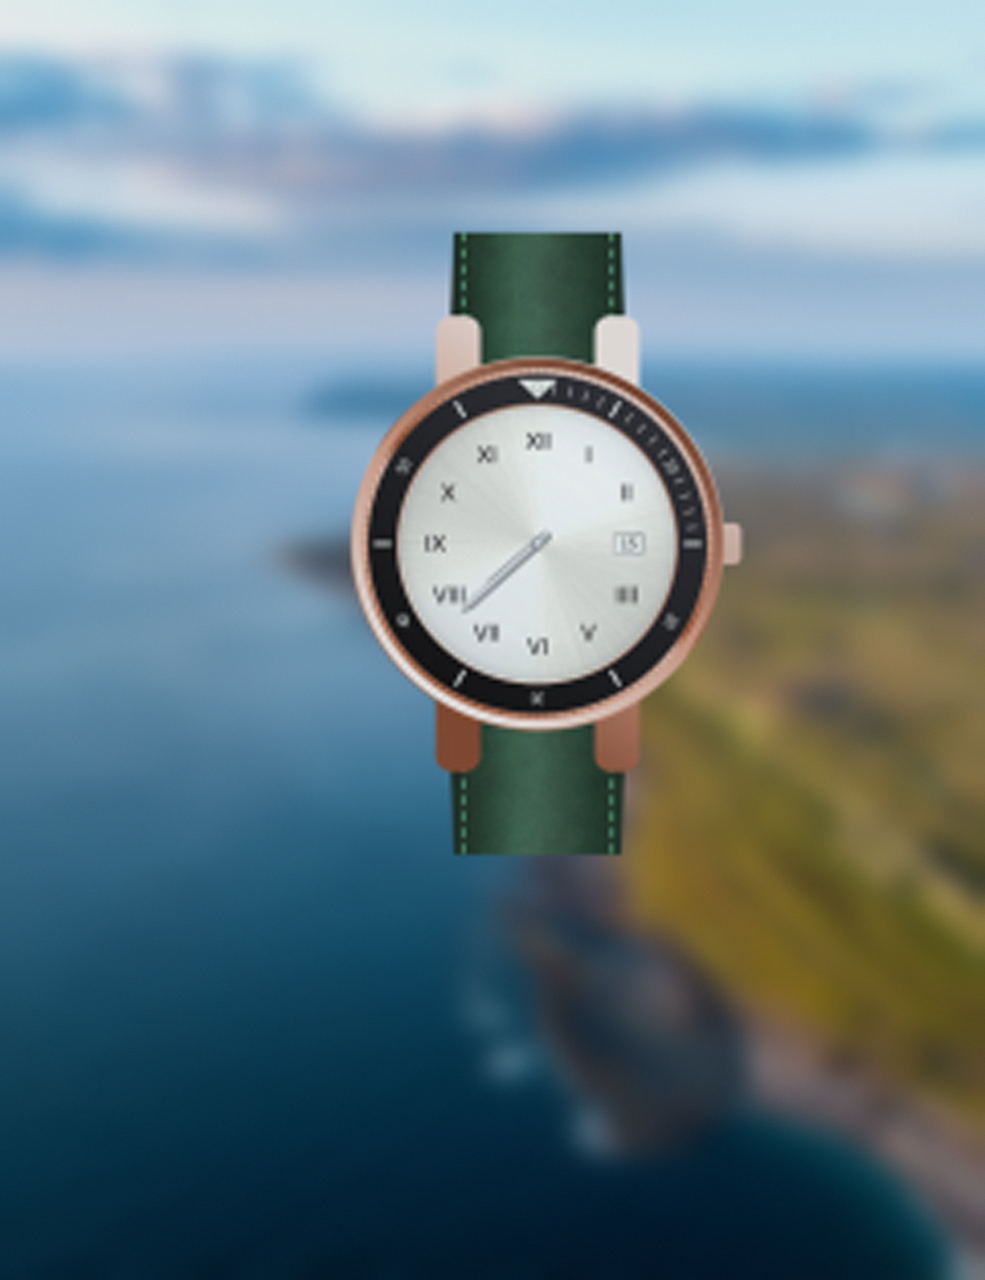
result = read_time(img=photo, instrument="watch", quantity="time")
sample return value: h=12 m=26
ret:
h=7 m=38
